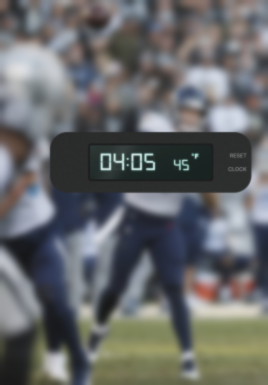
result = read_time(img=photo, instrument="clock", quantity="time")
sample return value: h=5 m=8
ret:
h=4 m=5
